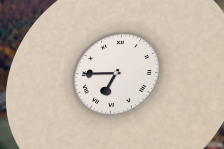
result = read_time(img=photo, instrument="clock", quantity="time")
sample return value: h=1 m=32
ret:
h=6 m=45
